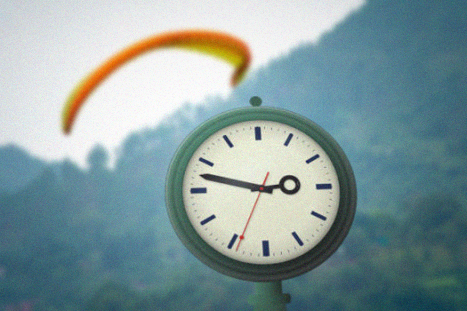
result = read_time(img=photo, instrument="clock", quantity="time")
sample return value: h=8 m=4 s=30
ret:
h=2 m=47 s=34
